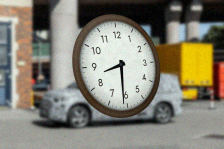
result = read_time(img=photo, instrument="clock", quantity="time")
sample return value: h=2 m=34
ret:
h=8 m=31
